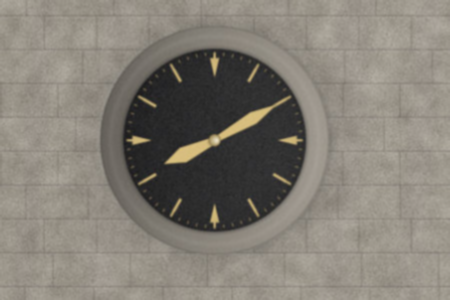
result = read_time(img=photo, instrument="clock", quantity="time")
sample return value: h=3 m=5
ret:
h=8 m=10
